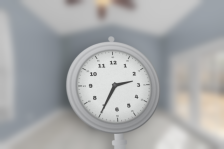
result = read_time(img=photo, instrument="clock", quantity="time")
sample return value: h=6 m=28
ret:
h=2 m=35
